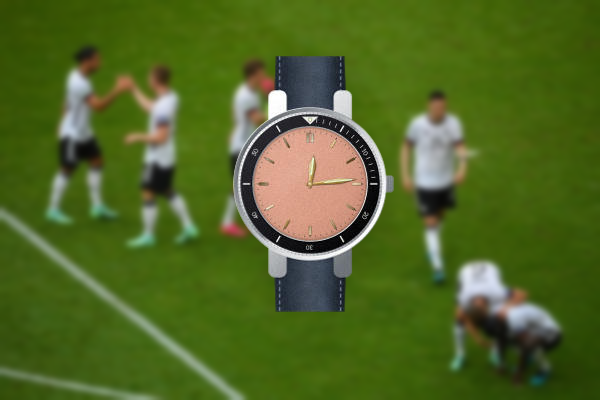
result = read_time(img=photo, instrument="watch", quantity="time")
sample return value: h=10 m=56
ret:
h=12 m=14
